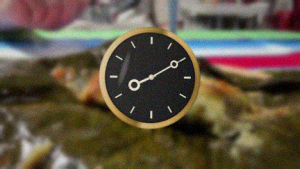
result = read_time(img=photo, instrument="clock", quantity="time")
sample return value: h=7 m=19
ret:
h=8 m=10
